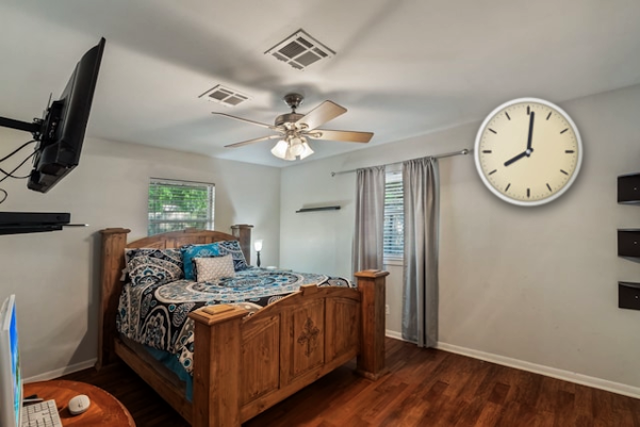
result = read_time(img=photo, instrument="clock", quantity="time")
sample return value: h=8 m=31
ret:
h=8 m=1
